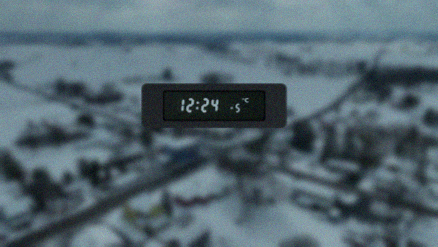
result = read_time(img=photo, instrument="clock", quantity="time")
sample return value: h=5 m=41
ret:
h=12 m=24
